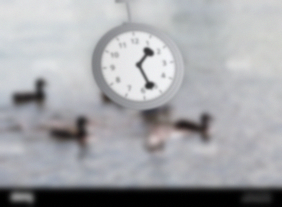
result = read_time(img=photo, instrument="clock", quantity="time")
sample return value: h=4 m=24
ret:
h=1 m=27
